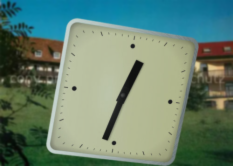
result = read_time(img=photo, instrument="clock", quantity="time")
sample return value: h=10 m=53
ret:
h=12 m=32
